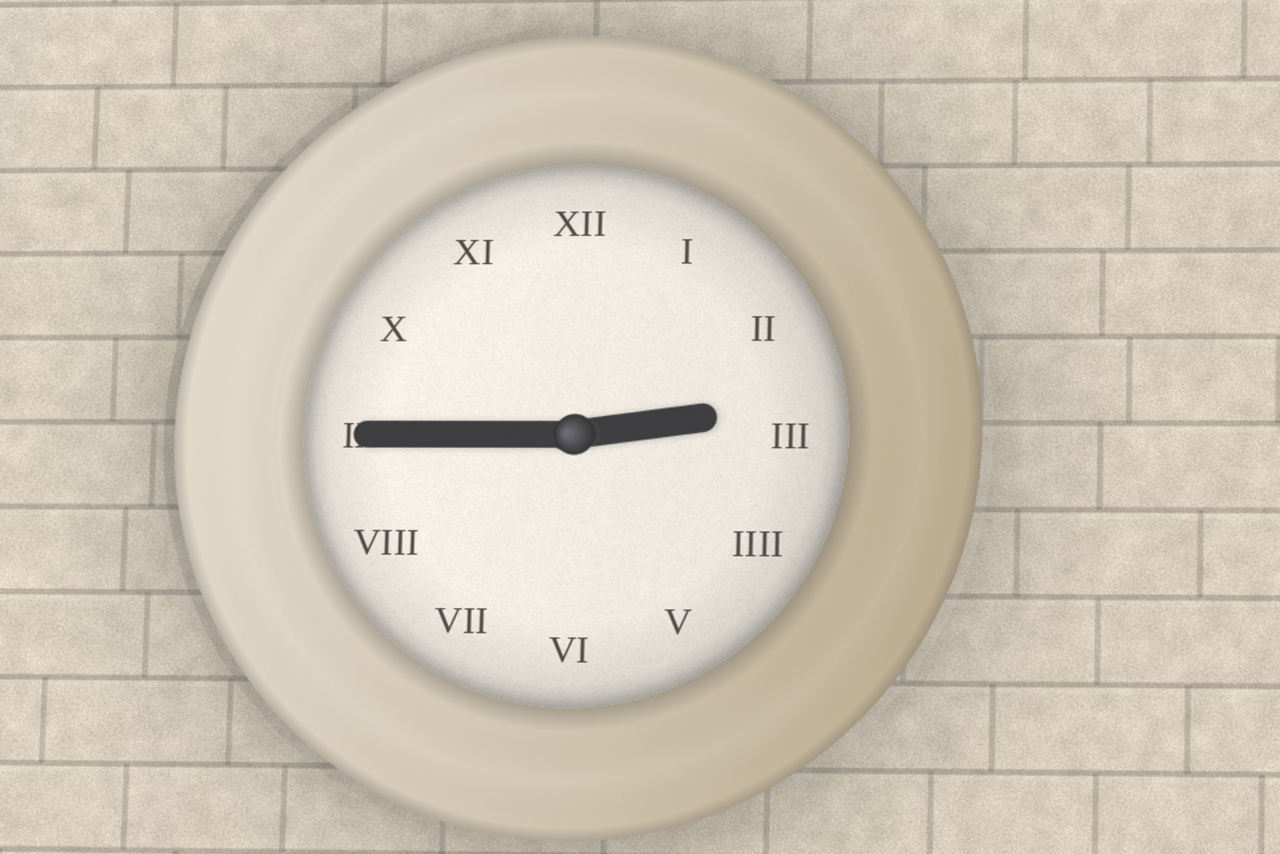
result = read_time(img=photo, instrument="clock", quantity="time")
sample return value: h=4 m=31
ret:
h=2 m=45
